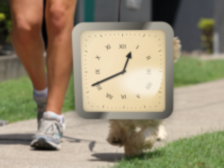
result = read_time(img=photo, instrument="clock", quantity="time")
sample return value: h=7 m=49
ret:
h=12 m=41
